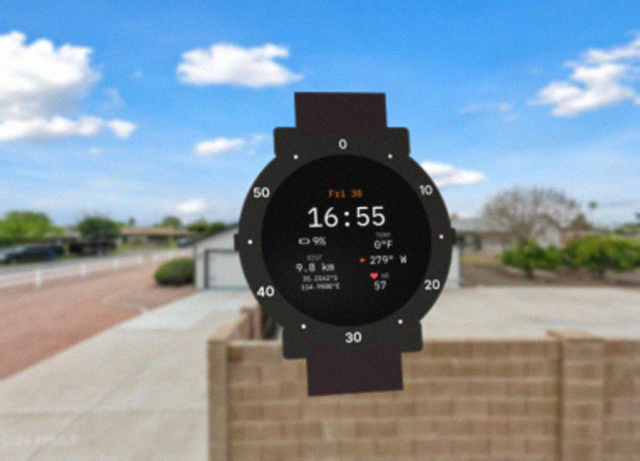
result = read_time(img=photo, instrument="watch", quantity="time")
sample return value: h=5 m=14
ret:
h=16 m=55
